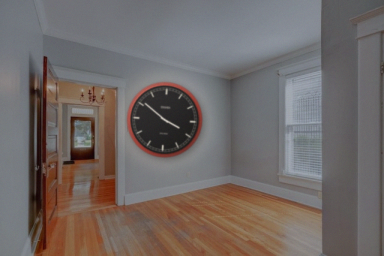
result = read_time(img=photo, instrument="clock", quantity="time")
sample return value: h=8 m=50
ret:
h=3 m=51
